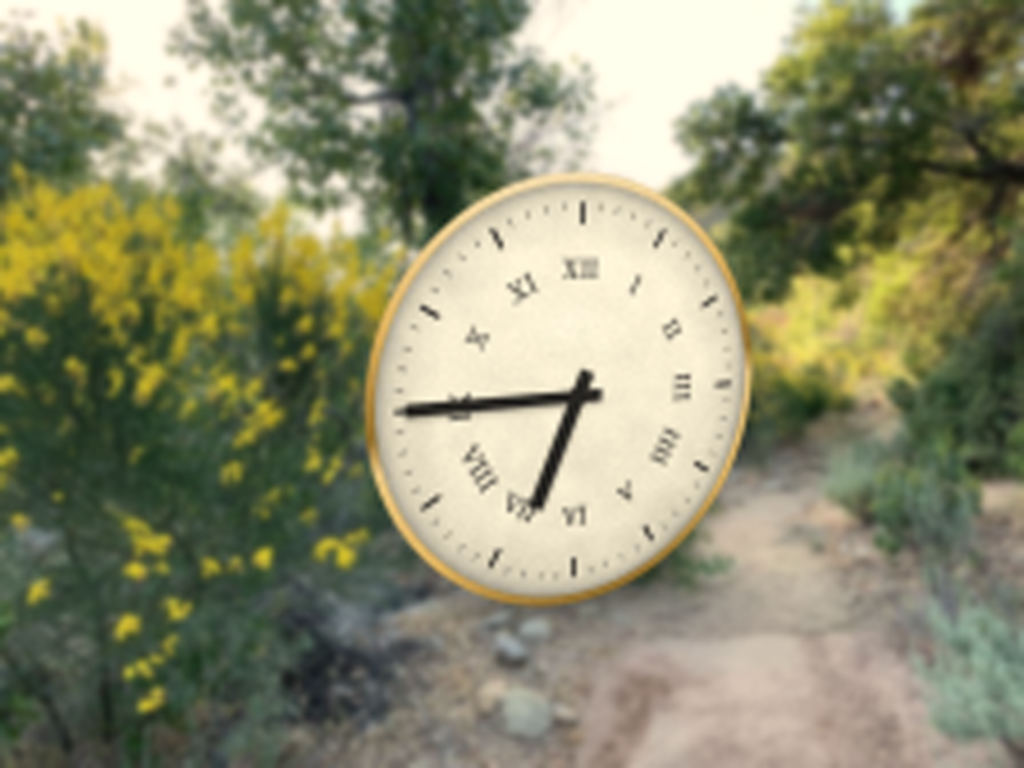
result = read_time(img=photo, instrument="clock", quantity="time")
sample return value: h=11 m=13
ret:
h=6 m=45
